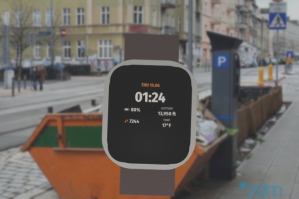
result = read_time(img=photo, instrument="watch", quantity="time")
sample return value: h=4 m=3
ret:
h=1 m=24
